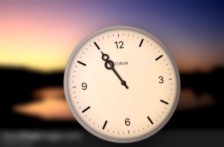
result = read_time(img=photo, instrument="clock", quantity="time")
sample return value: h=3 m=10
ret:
h=10 m=55
